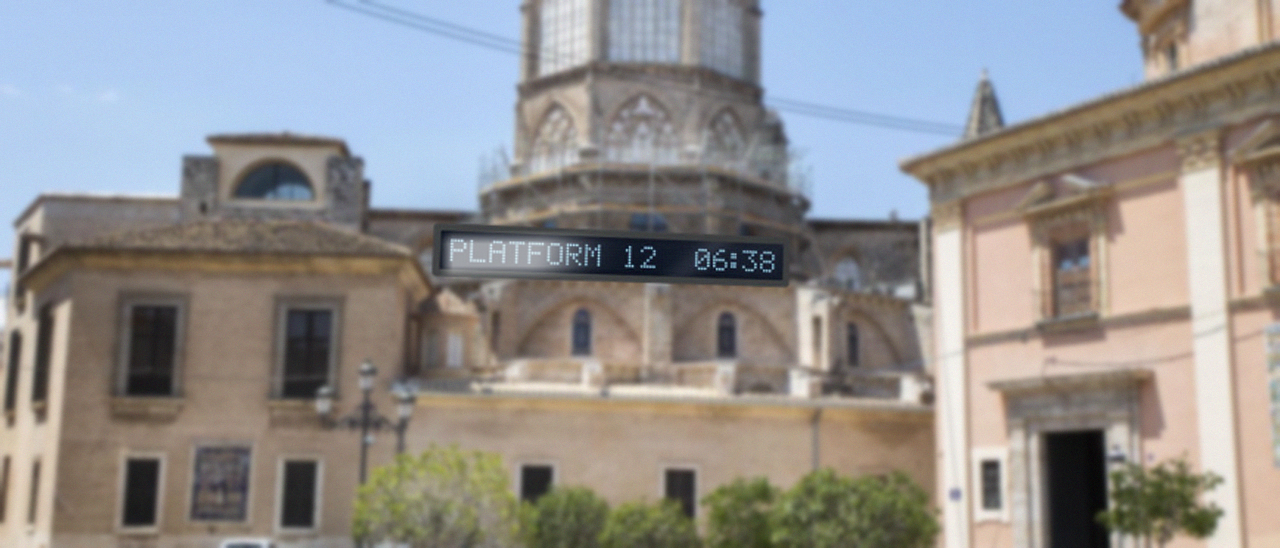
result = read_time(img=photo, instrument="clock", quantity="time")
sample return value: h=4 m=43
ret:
h=6 m=38
